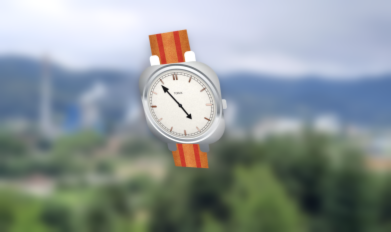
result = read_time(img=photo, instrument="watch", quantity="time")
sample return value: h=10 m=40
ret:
h=4 m=54
